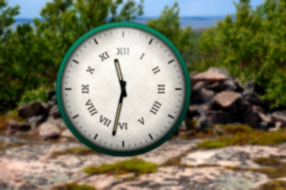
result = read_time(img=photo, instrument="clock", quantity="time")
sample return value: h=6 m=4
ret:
h=11 m=32
